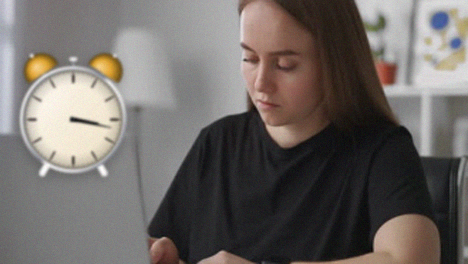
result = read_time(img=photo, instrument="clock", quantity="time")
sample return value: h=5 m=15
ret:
h=3 m=17
